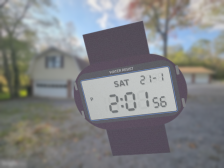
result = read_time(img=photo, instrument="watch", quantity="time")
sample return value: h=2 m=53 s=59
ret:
h=2 m=1 s=56
